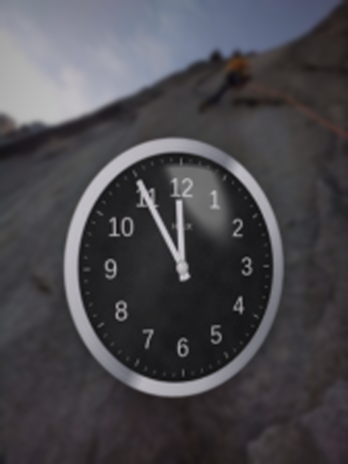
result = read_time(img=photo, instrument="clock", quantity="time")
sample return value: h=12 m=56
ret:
h=11 m=55
